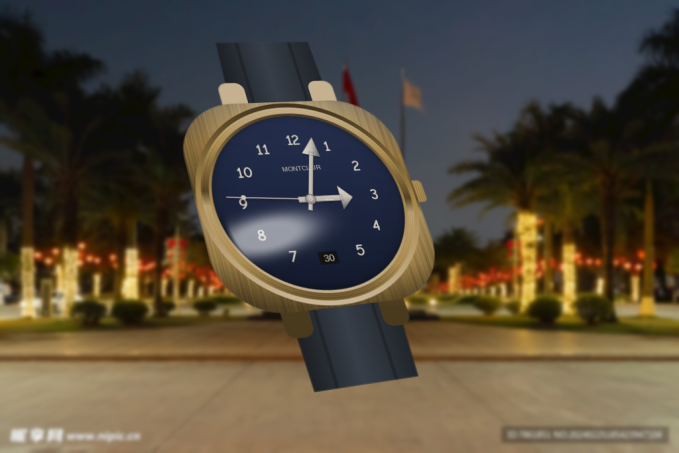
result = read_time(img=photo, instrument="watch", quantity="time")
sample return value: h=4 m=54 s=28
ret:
h=3 m=2 s=46
